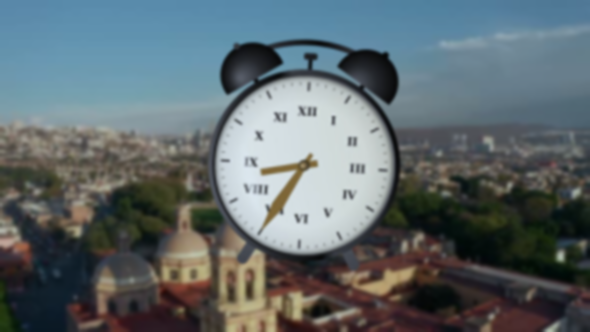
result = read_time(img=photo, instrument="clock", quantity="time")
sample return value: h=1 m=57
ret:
h=8 m=35
